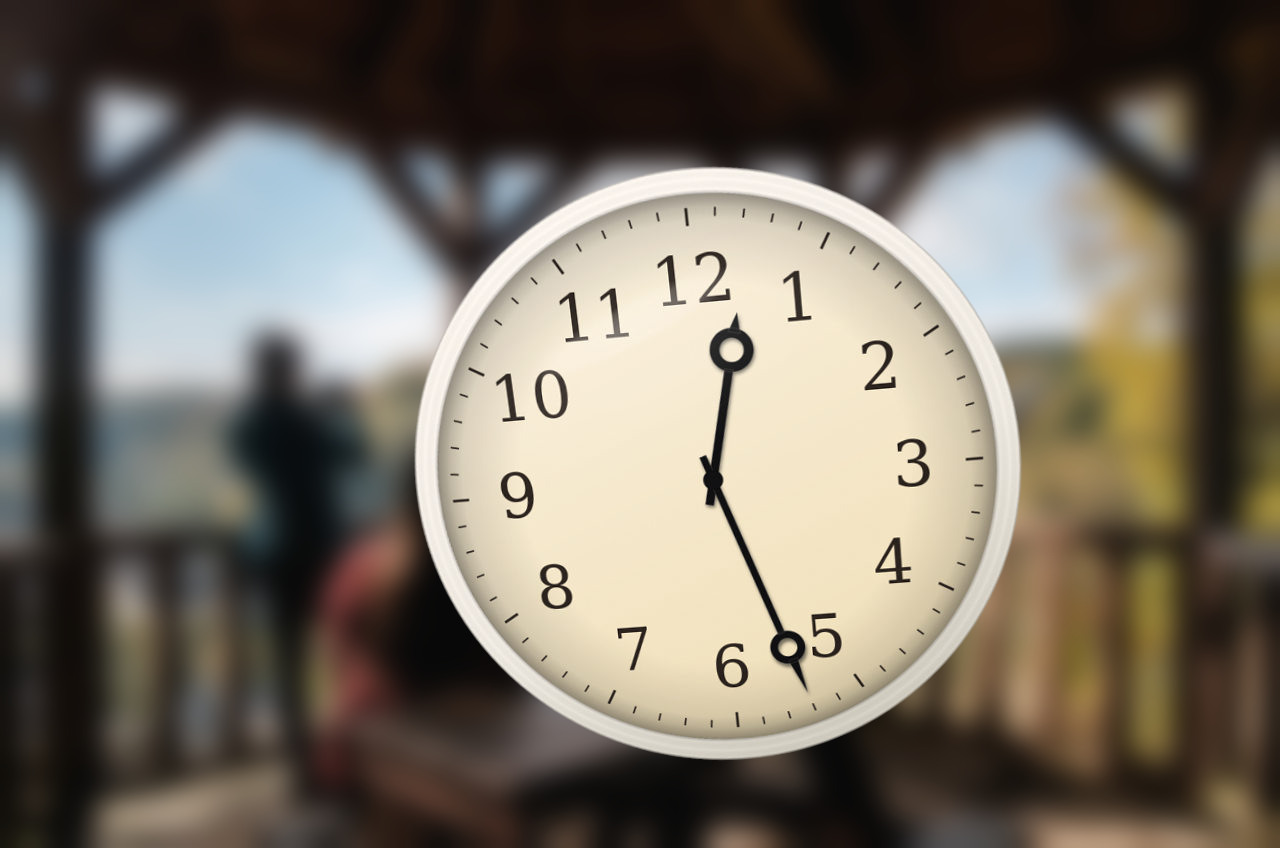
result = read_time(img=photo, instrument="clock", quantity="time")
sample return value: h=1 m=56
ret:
h=12 m=27
